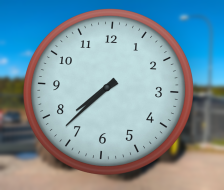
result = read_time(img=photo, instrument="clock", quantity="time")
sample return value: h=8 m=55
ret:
h=7 m=37
